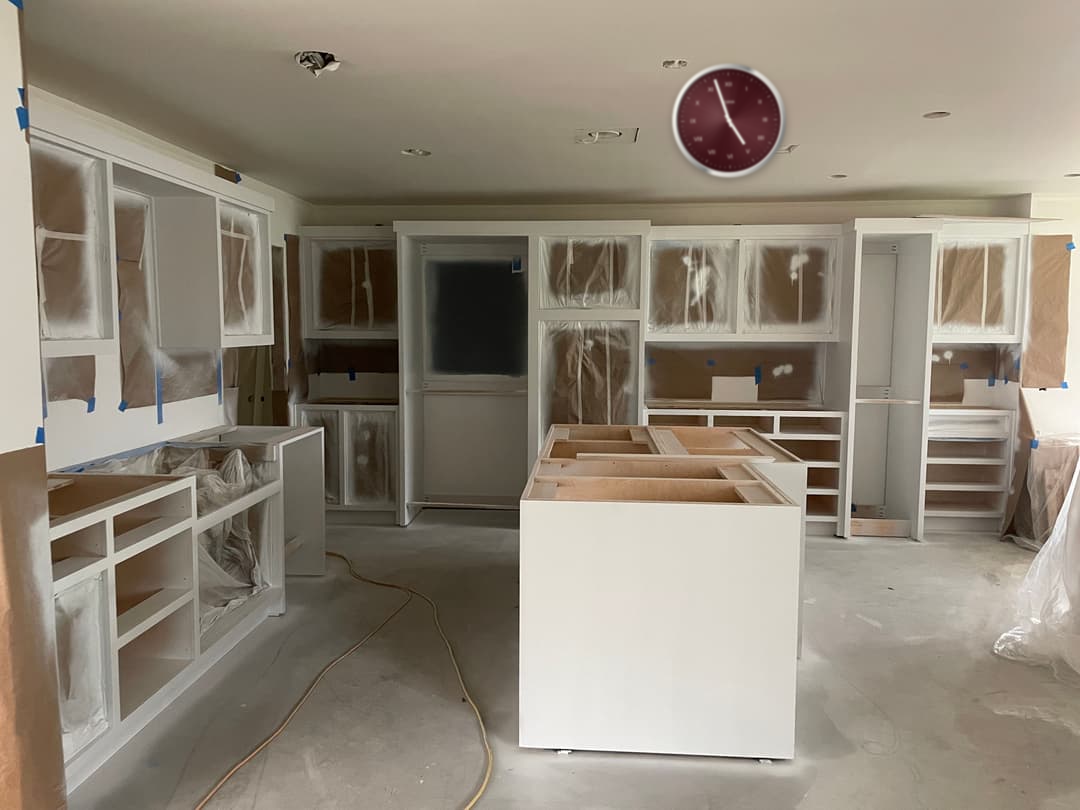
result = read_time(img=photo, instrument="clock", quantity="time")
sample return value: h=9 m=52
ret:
h=4 m=57
